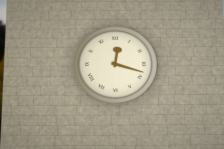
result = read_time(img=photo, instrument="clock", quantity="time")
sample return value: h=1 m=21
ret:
h=12 m=18
